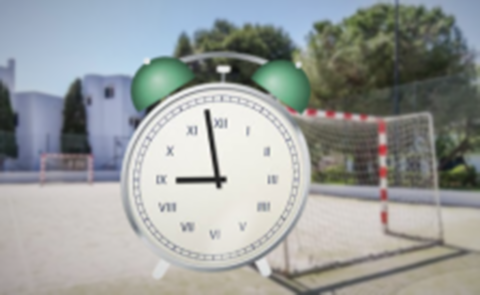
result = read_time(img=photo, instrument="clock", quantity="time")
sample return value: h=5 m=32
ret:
h=8 m=58
